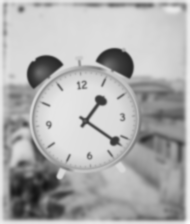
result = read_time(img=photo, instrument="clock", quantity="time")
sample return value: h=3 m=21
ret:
h=1 m=22
